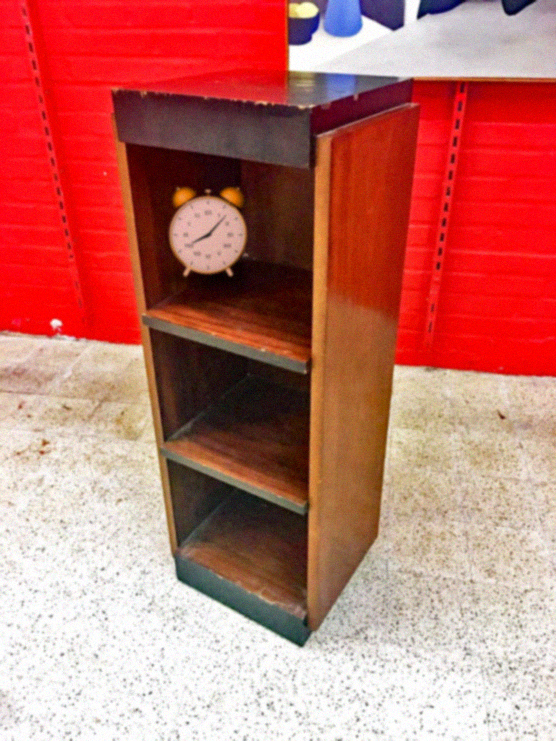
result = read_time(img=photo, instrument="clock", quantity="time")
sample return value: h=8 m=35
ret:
h=8 m=7
